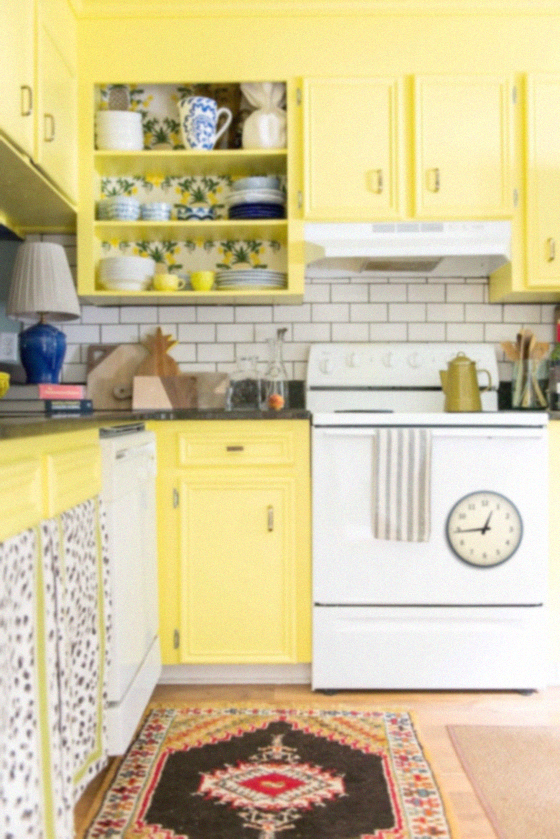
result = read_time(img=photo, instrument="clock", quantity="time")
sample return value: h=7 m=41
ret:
h=12 m=44
